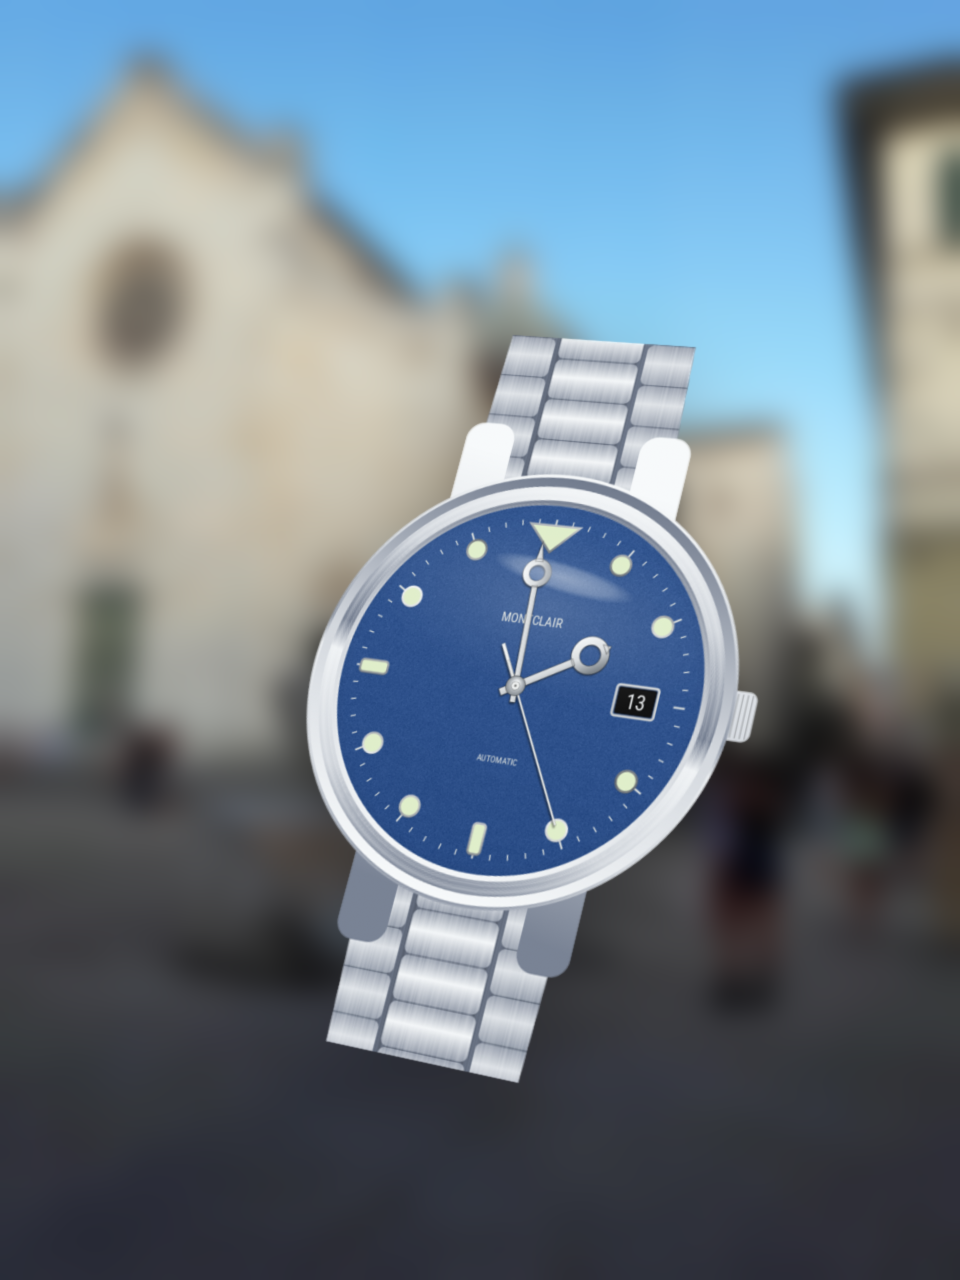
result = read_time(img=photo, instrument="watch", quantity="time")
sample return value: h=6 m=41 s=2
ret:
h=1 m=59 s=25
